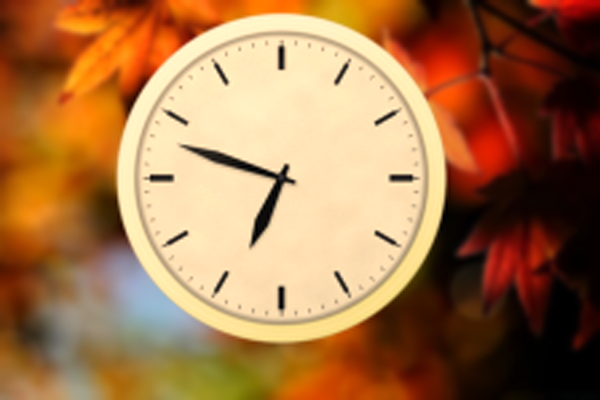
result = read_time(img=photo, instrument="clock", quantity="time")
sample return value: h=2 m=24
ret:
h=6 m=48
